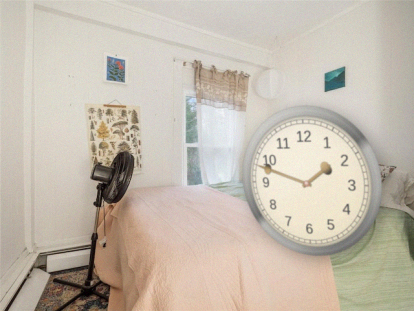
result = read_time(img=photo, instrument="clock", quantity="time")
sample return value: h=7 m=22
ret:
h=1 m=48
